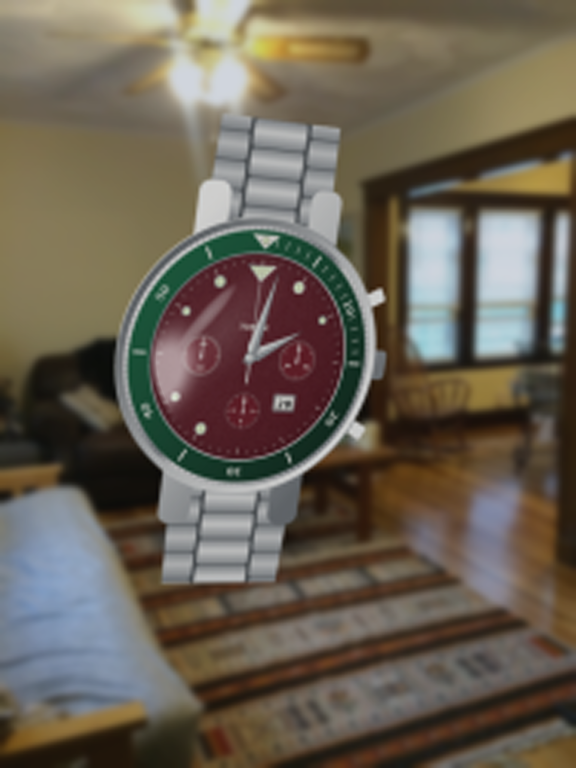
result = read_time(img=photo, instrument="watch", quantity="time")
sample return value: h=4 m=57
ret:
h=2 m=2
